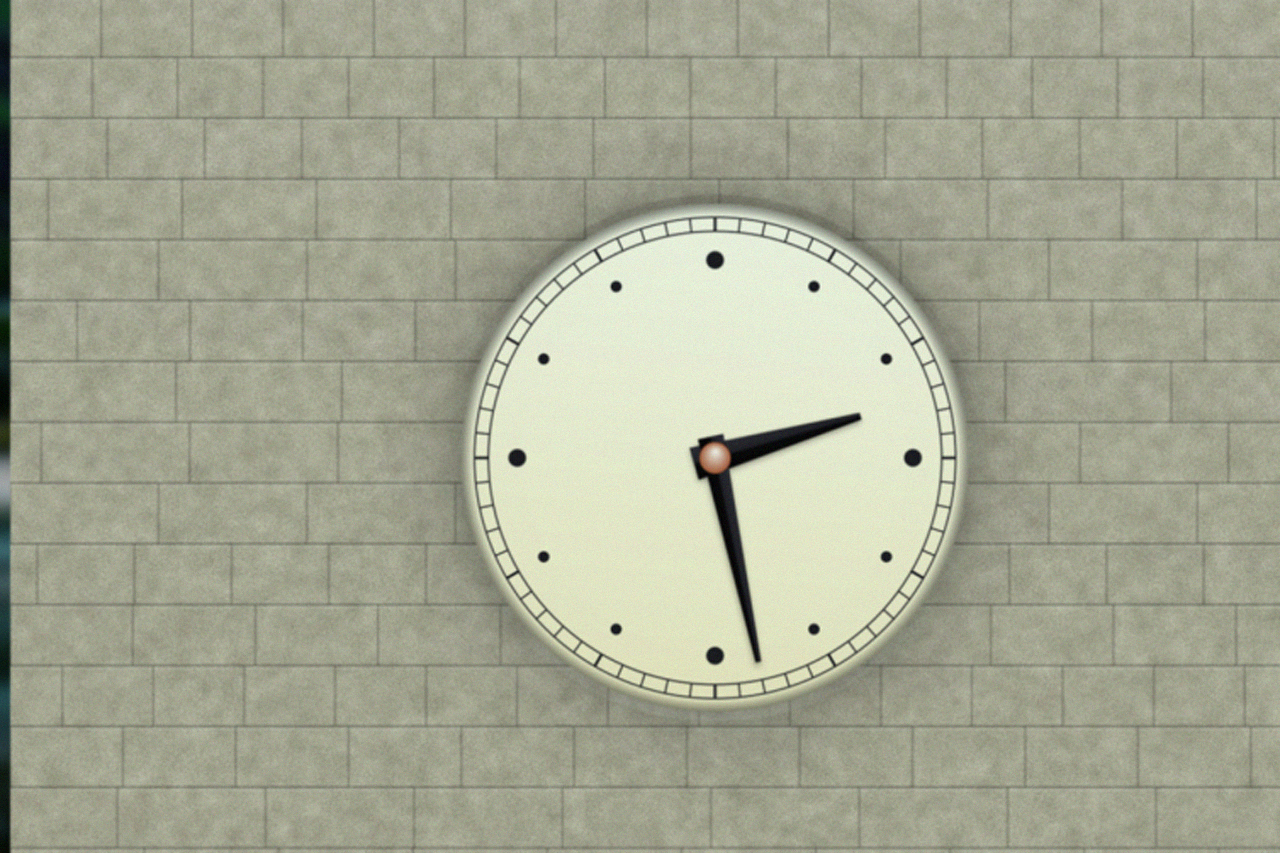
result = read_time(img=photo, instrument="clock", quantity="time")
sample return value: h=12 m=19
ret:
h=2 m=28
